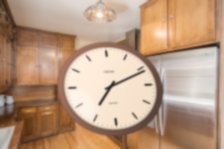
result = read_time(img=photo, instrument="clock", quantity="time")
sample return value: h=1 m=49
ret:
h=7 m=11
